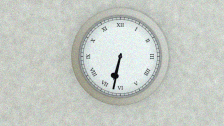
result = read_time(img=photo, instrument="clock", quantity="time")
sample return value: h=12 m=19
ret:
h=6 m=32
